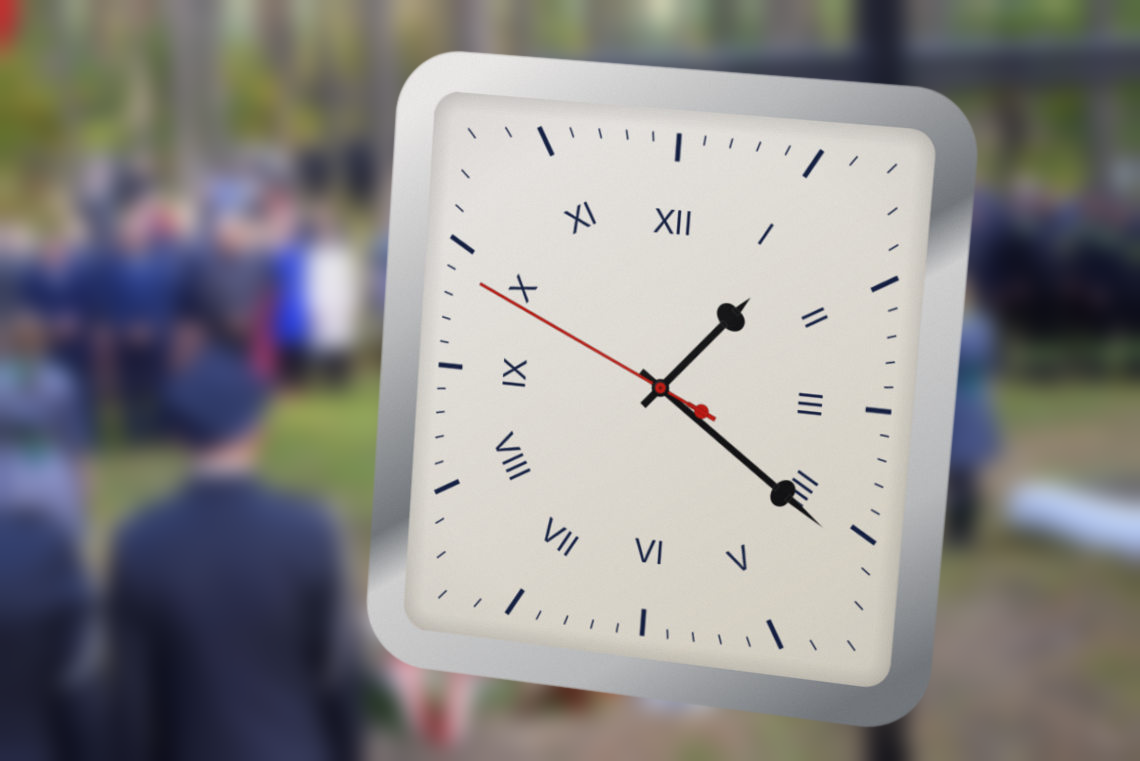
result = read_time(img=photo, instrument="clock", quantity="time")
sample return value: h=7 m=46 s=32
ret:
h=1 m=20 s=49
